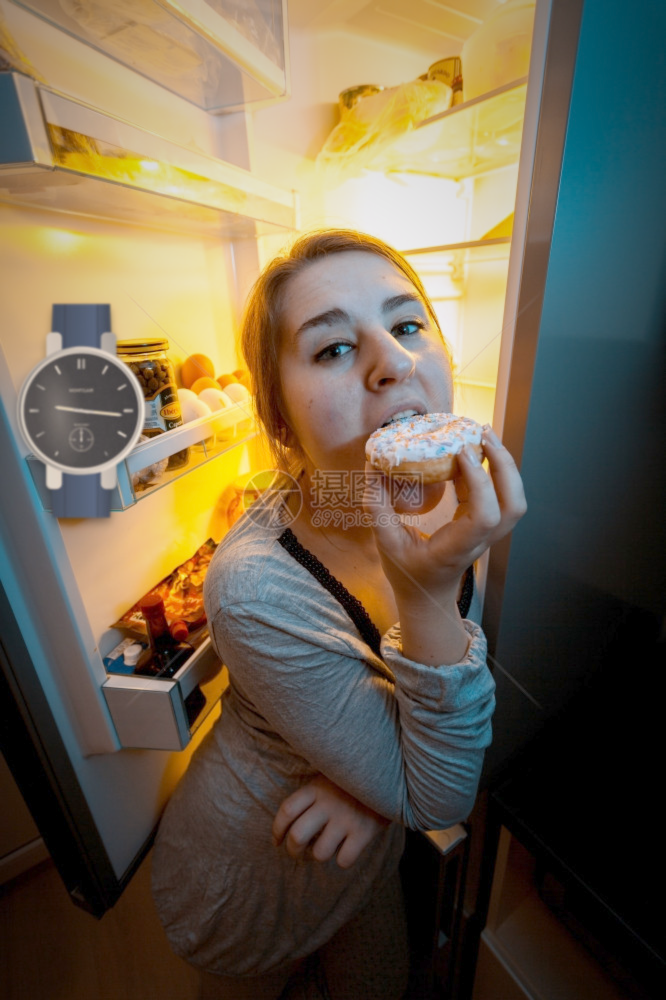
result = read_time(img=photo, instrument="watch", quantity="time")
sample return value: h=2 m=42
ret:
h=9 m=16
